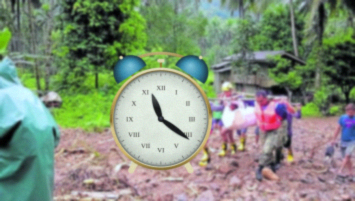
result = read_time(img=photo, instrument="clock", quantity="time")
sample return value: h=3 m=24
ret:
h=11 m=21
